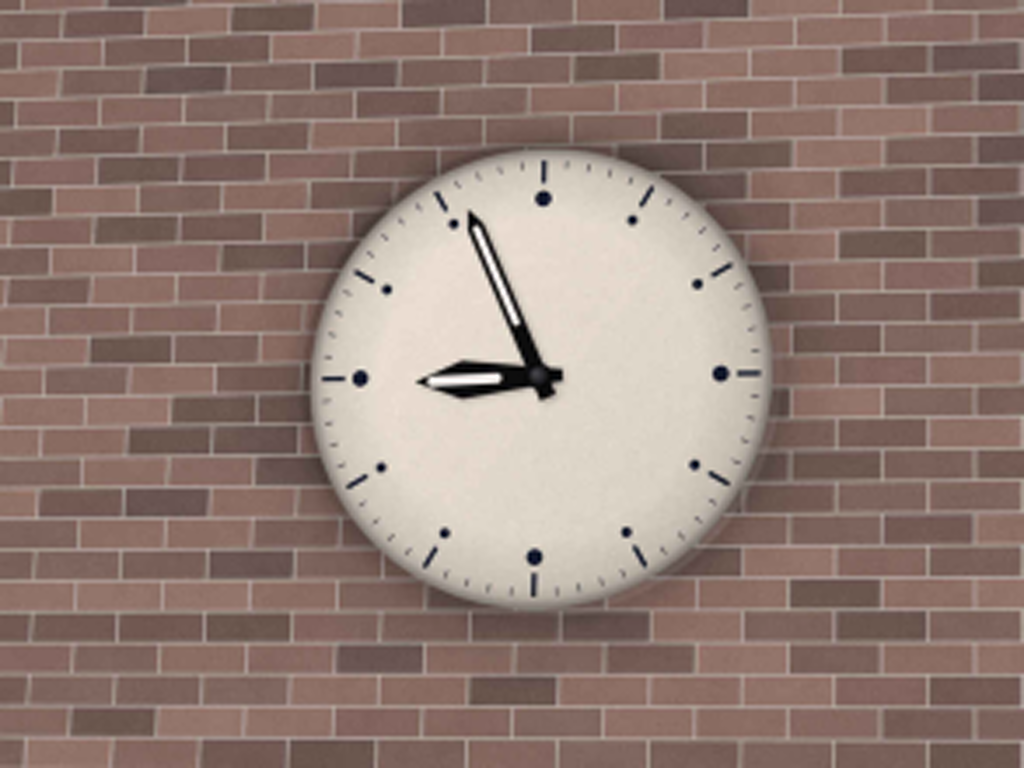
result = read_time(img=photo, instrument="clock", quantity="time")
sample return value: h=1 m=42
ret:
h=8 m=56
